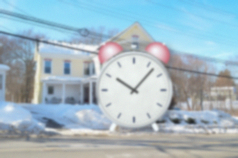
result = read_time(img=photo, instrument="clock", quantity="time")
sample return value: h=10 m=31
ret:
h=10 m=7
